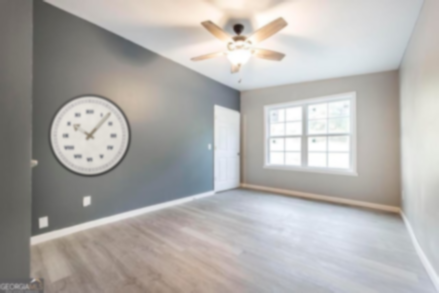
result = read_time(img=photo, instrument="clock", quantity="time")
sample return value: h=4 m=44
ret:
h=10 m=7
